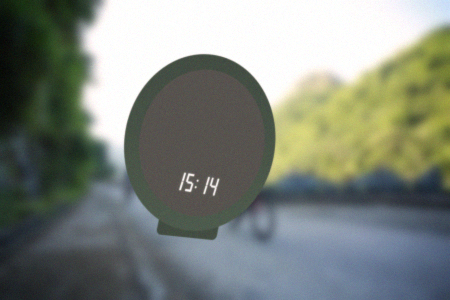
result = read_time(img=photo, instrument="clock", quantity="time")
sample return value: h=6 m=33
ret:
h=15 m=14
